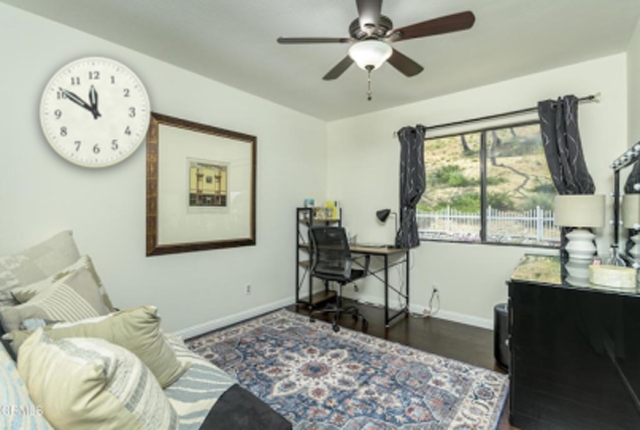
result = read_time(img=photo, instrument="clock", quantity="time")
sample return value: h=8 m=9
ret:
h=11 m=51
